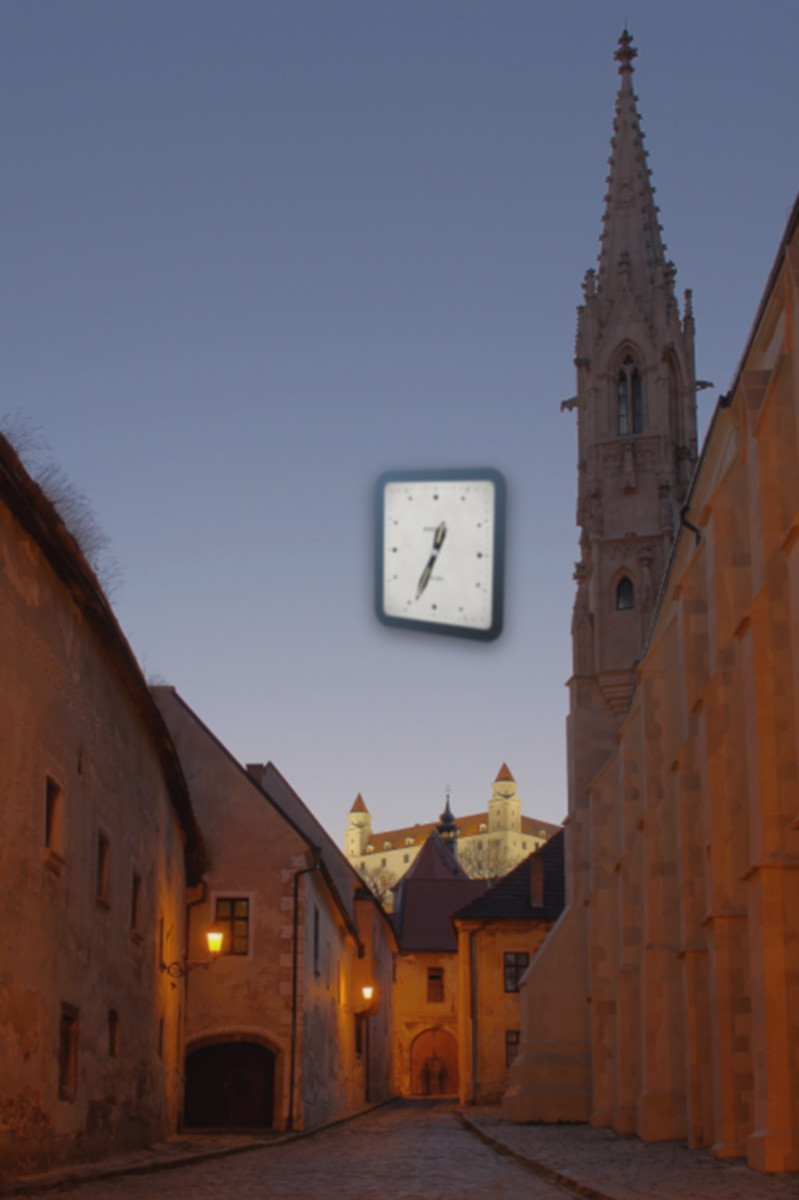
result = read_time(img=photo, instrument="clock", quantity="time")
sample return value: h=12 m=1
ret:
h=12 m=34
